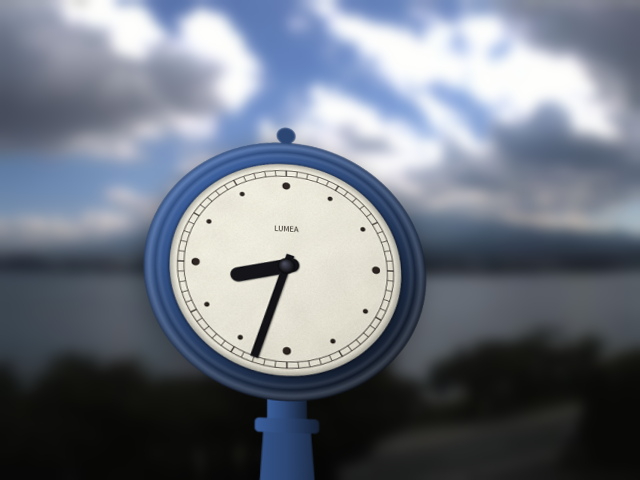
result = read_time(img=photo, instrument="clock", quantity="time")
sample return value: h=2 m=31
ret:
h=8 m=33
